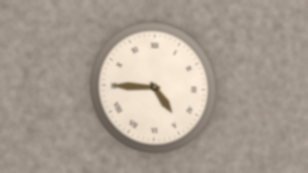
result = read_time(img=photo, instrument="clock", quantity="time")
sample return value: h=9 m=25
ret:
h=4 m=45
